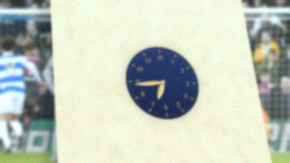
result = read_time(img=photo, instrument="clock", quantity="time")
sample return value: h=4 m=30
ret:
h=6 m=44
